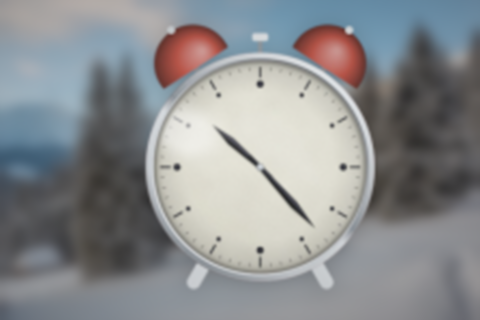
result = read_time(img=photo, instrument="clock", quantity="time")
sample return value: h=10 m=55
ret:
h=10 m=23
